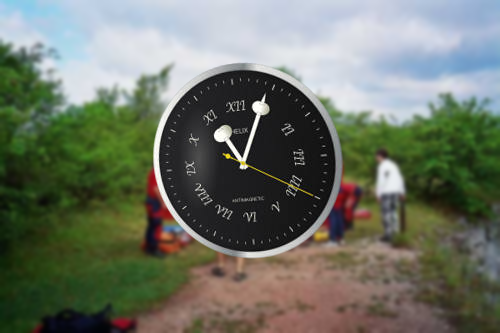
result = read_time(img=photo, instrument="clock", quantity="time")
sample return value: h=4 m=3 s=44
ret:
h=11 m=4 s=20
